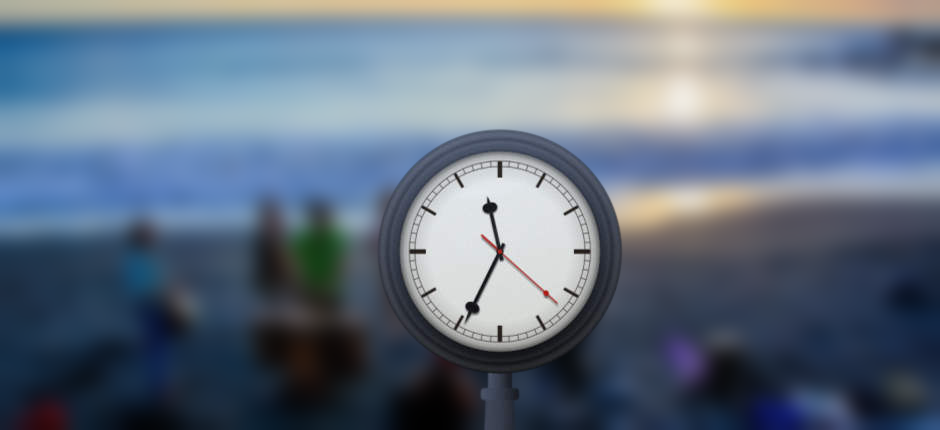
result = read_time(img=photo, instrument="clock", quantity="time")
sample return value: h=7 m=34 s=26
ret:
h=11 m=34 s=22
